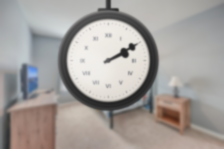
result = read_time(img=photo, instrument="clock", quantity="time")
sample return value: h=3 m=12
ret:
h=2 m=10
